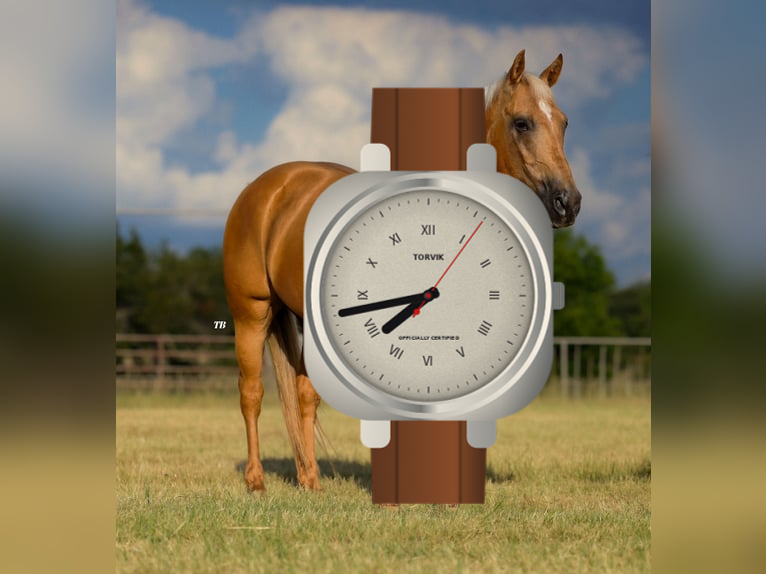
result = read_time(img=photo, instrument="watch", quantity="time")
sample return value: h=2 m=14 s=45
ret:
h=7 m=43 s=6
